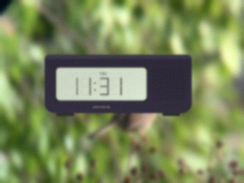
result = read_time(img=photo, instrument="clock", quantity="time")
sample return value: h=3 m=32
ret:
h=11 m=31
